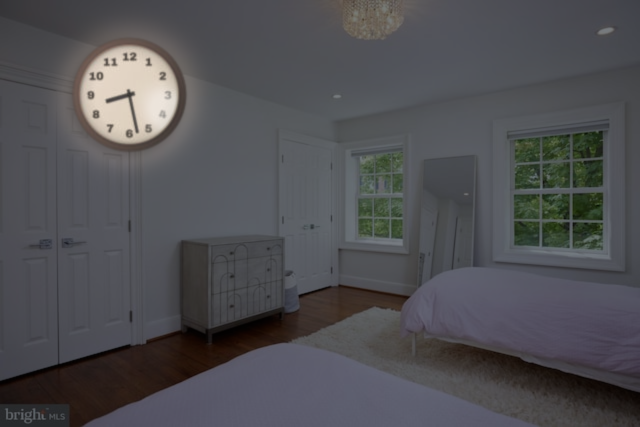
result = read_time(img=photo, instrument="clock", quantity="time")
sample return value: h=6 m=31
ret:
h=8 m=28
